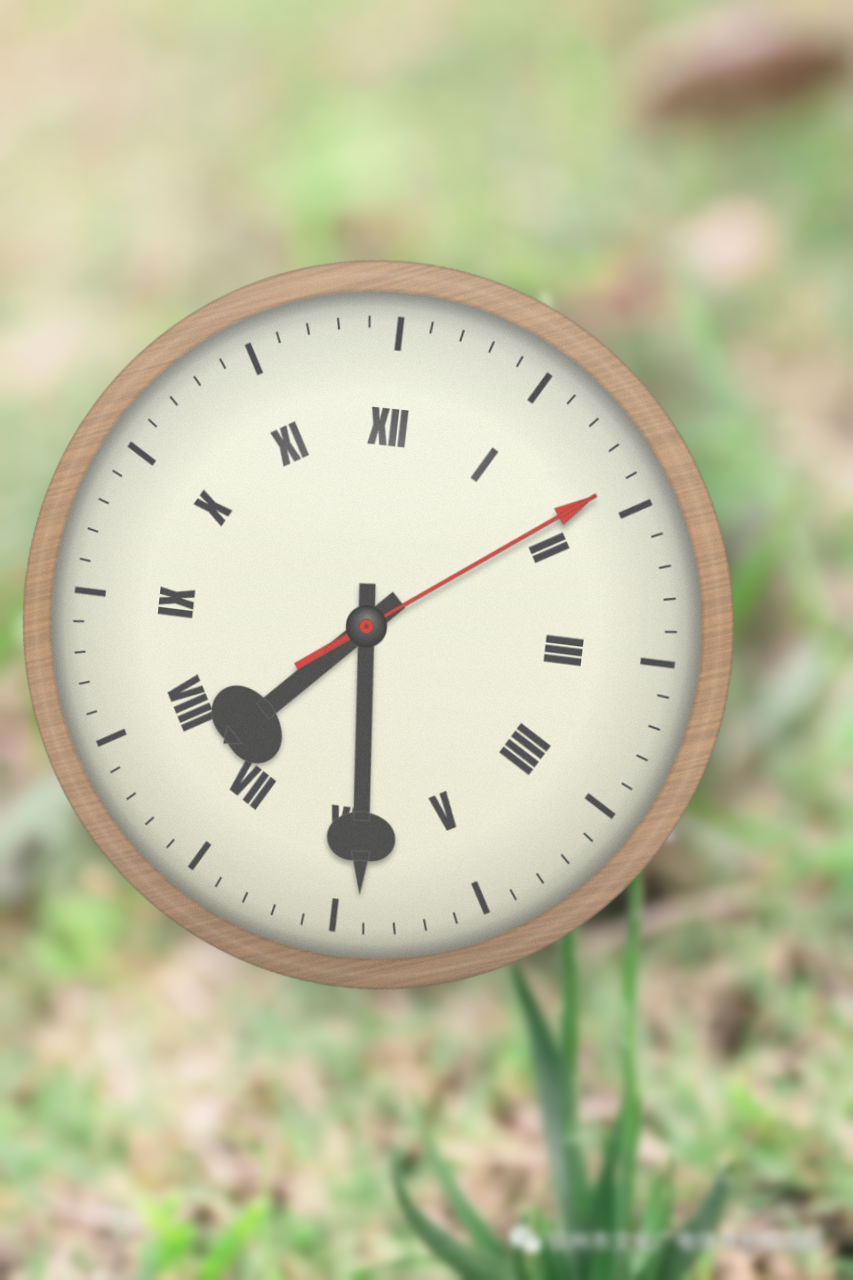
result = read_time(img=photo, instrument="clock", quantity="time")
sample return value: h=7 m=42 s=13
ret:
h=7 m=29 s=9
